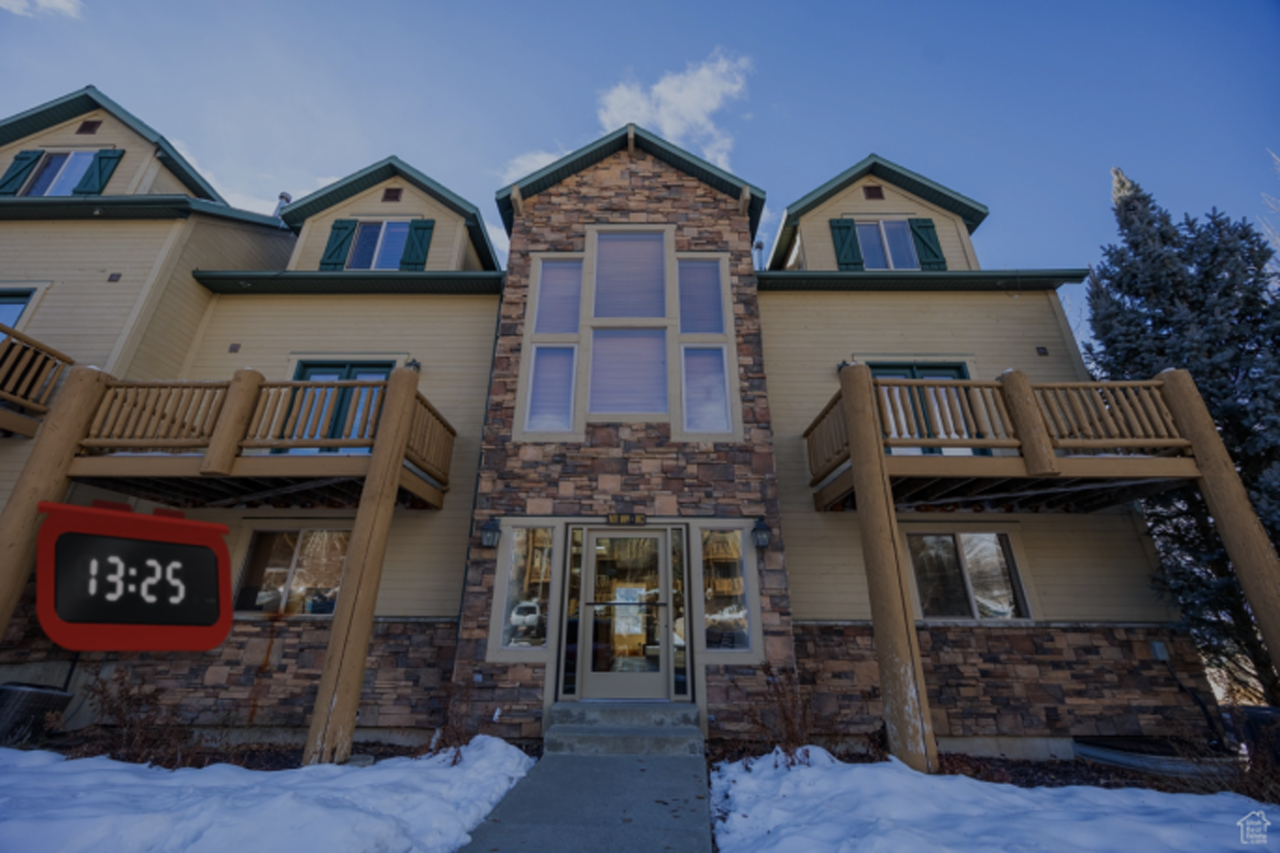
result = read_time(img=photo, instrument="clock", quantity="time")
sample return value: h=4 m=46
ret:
h=13 m=25
